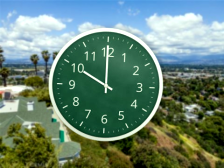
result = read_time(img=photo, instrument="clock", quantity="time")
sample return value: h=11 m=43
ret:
h=10 m=0
